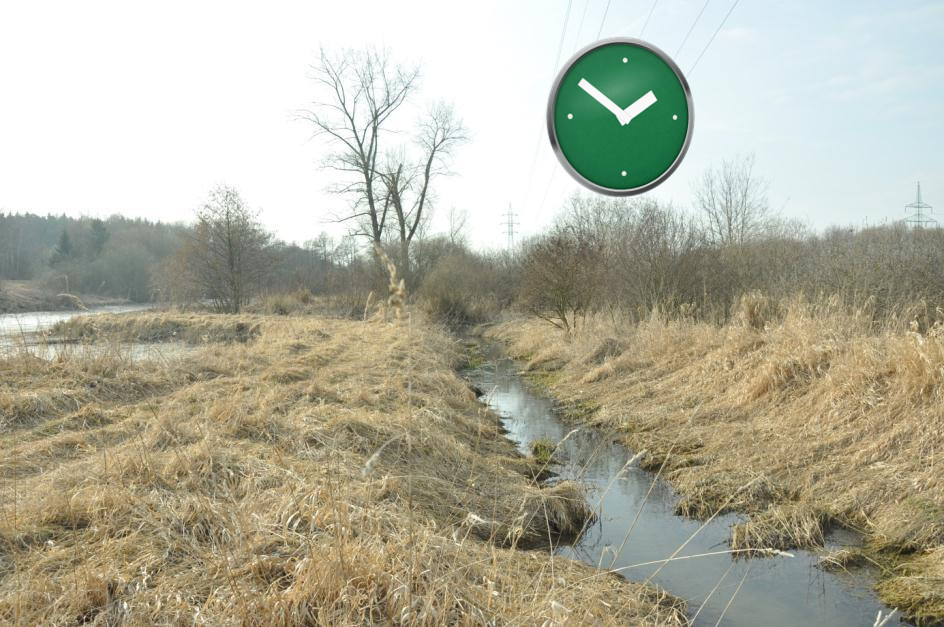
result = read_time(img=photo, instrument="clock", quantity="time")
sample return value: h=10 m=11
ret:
h=1 m=51
